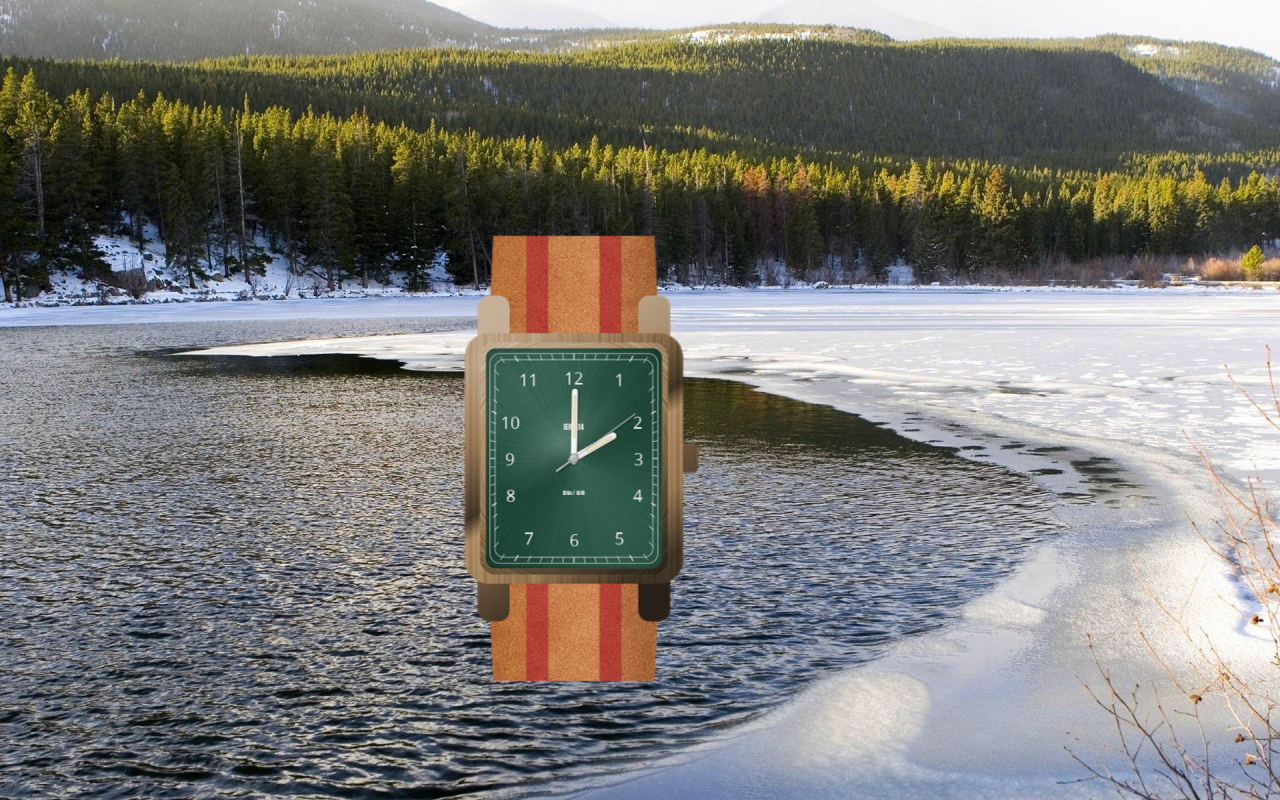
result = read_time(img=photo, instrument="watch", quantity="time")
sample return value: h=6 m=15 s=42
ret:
h=2 m=0 s=9
